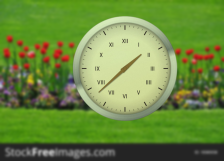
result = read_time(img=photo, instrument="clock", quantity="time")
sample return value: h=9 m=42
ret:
h=1 m=38
